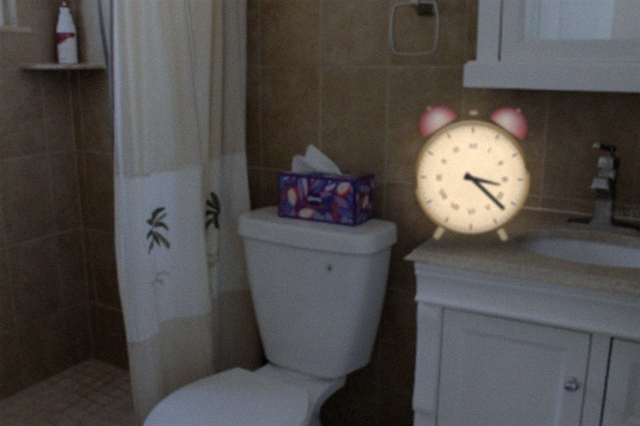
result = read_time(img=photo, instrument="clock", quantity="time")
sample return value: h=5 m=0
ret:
h=3 m=22
